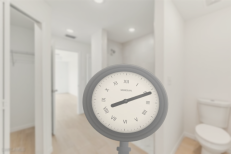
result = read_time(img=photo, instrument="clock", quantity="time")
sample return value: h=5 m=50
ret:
h=8 m=11
